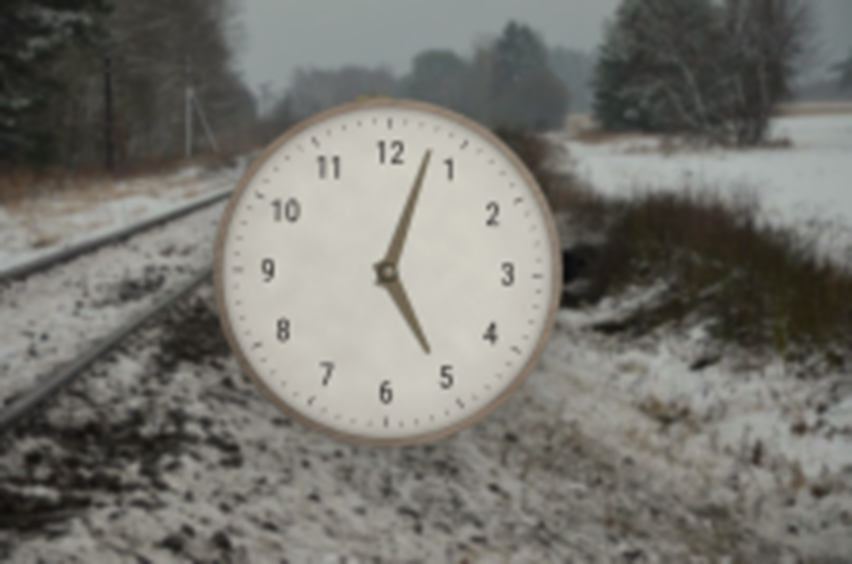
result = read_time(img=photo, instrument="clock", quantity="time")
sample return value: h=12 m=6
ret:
h=5 m=3
